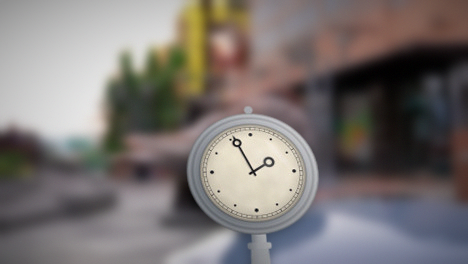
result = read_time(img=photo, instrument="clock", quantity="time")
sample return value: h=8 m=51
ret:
h=1 m=56
